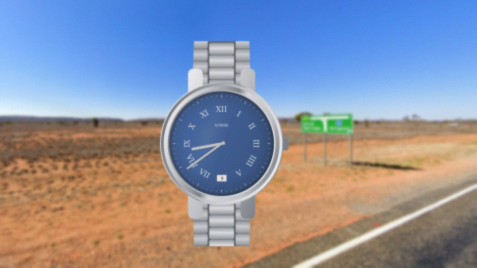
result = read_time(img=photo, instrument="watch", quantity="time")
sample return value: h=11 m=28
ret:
h=8 m=39
